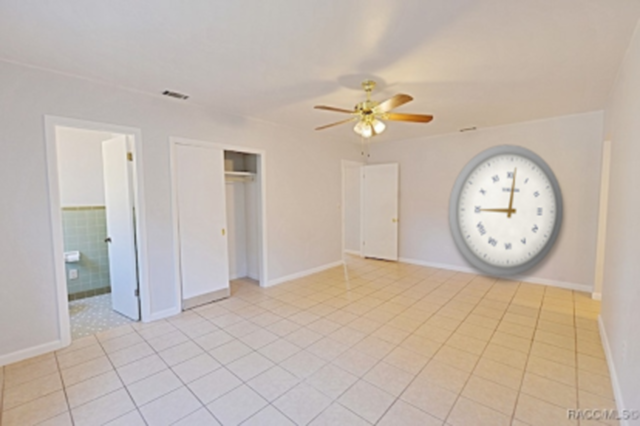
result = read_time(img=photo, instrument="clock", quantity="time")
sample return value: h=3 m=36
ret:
h=9 m=1
